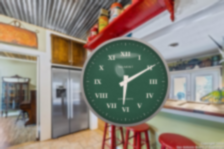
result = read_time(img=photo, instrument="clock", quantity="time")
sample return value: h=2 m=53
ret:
h=6 m=10
